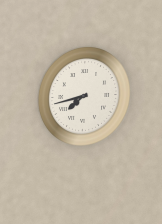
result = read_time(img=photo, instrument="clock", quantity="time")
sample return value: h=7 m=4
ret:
h=7 m=43
